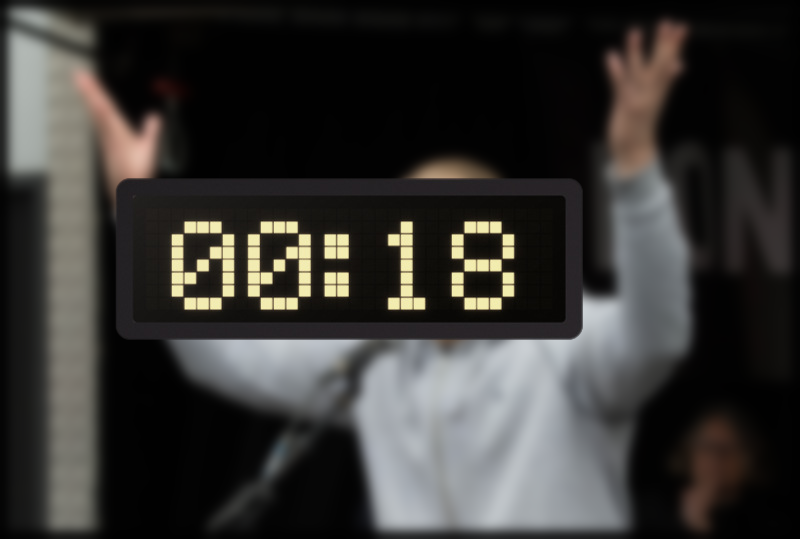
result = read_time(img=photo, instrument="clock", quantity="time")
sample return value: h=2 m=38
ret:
h=0 m=18
